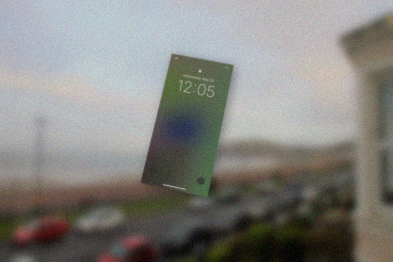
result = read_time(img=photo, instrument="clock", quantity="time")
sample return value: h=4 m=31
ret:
h=12 m=5
